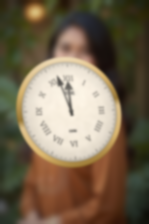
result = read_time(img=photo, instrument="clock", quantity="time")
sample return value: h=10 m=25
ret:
h=11 m=57
